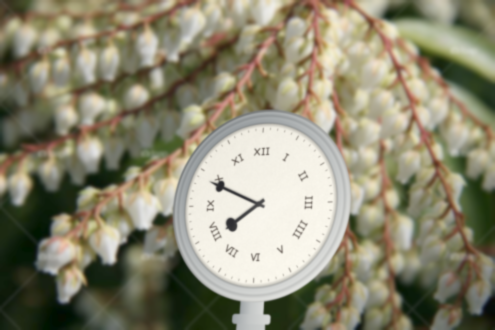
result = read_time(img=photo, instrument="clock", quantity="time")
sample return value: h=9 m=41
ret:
h=7 m=49
